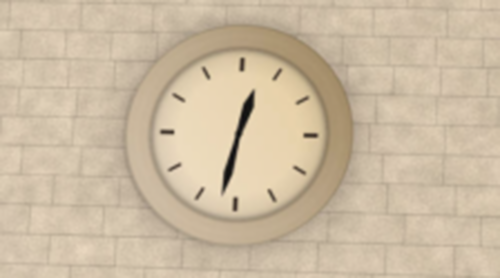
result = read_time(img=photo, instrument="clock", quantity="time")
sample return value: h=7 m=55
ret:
h=12 m=32
